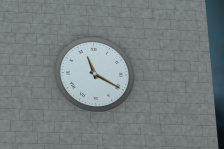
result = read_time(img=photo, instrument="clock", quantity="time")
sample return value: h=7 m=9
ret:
h=11 m=20
